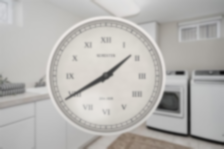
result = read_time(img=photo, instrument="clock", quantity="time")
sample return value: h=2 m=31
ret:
h=1 m=40
